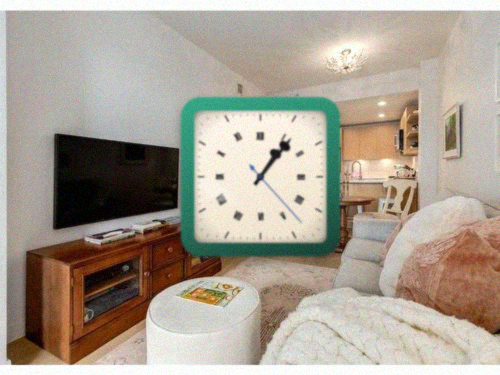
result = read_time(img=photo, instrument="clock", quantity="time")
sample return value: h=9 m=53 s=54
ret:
h=1 m=6 s=23
